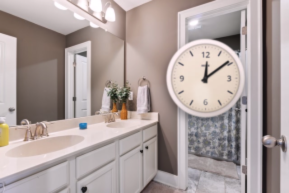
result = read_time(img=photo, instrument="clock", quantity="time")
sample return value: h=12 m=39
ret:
h=12 m=9
